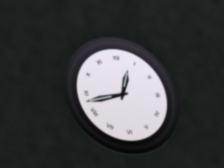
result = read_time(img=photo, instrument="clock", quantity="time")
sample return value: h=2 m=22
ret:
h=12 m=43
